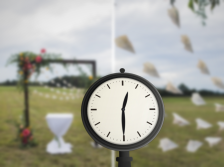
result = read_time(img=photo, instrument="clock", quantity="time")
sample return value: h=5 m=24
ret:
h=12 m=30
